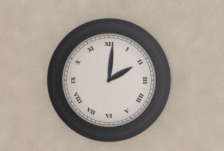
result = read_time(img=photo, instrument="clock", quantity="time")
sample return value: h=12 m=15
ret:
h=2 m=1
